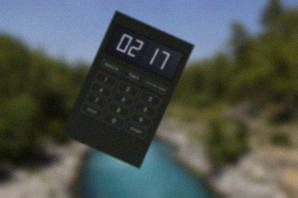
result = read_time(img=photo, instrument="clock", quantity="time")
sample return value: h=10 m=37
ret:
h=2 m=17
